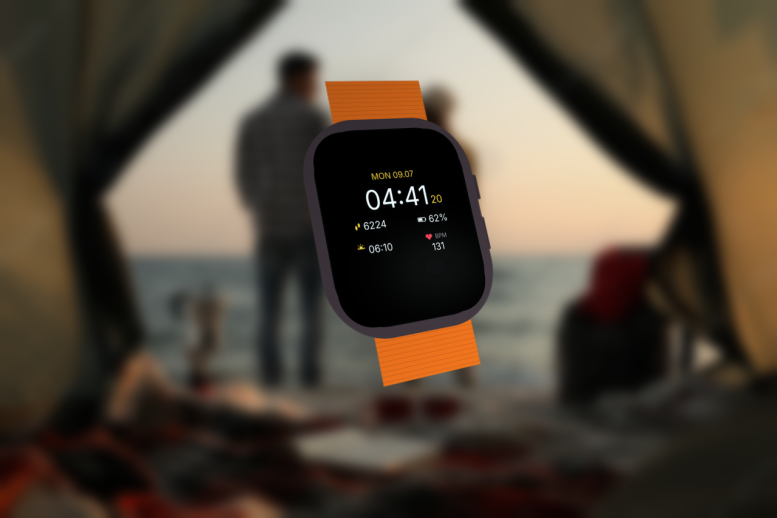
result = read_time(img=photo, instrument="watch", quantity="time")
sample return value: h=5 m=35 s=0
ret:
h=4 m=41 s=20
